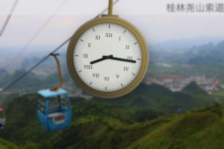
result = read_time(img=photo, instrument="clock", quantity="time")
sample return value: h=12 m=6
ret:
h=8 m=16
